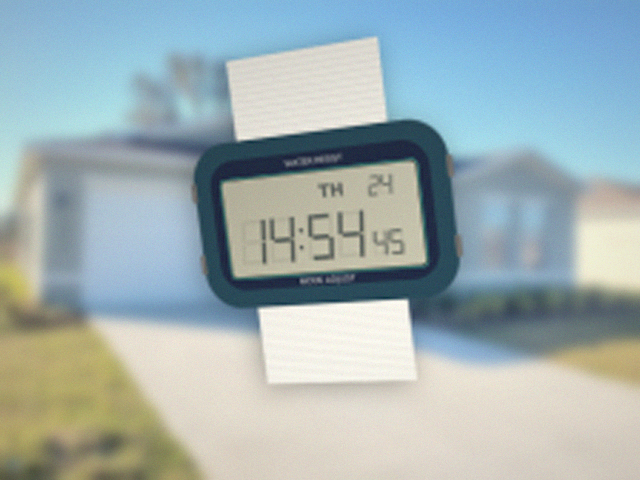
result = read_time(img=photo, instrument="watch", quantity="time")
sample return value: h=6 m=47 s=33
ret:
h=14 m=54 s=45
